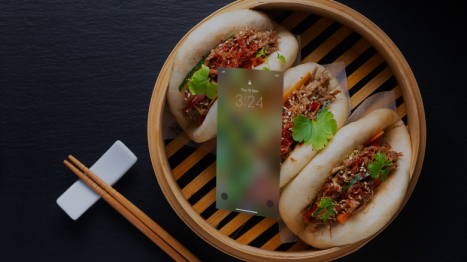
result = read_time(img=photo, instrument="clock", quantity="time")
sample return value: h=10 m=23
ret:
h=3 m=24
